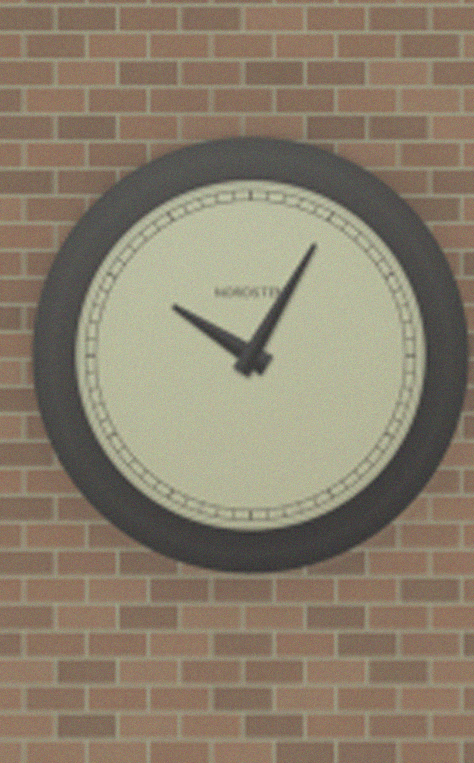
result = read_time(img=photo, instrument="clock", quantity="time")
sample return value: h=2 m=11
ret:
h=10 m=5
